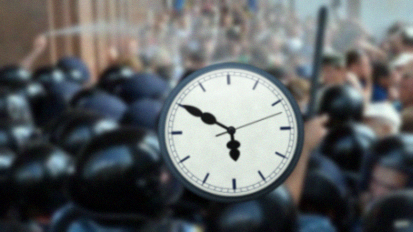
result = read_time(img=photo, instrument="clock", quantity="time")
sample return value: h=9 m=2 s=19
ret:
h=5 m=50 s=12
